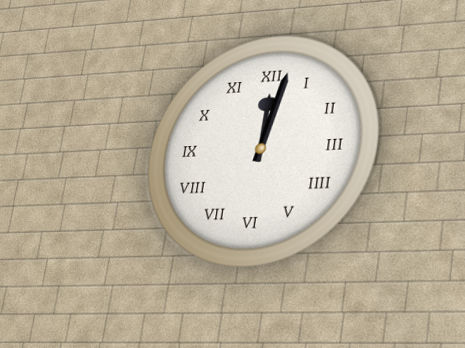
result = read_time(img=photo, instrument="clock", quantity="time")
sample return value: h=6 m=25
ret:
h=12 m=2
